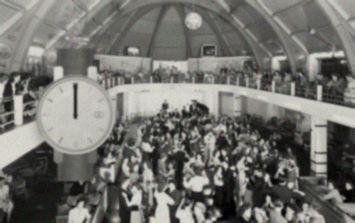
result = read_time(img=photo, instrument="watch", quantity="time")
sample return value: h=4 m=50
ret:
h=12 m=0
